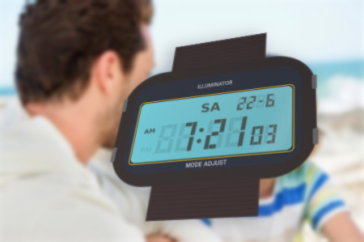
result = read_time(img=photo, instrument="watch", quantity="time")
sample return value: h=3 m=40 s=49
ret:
h=7 m=21 s=3
